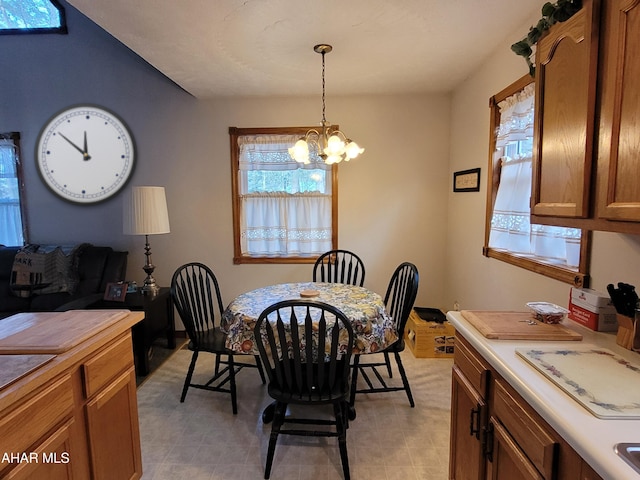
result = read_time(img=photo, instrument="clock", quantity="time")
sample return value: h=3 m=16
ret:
h=11 m=51
